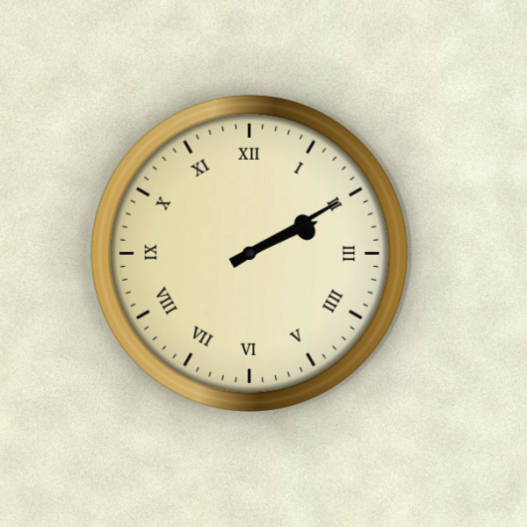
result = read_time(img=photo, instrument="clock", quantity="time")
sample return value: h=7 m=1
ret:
h=2 m=10
